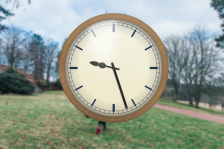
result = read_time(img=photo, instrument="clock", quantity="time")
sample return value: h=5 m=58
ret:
h=9 m=27
